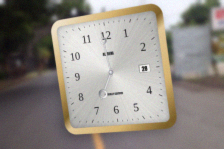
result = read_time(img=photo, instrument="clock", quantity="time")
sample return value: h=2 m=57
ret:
h=6 m=59
